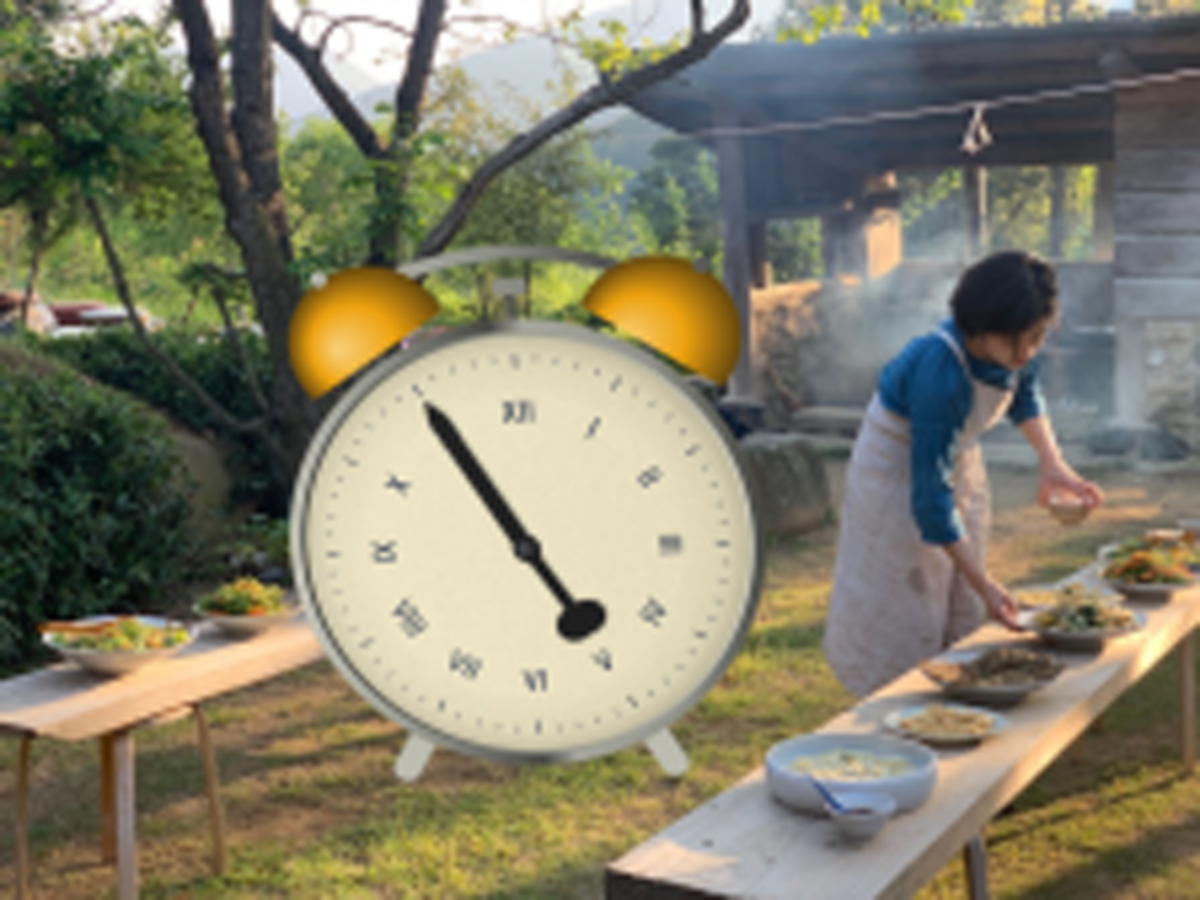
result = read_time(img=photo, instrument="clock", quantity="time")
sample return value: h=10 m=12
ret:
h=4 m=55
